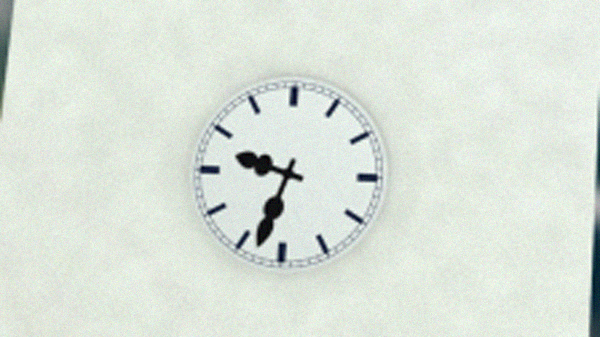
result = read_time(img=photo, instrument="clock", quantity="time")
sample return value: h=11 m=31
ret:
h=9 m=33
